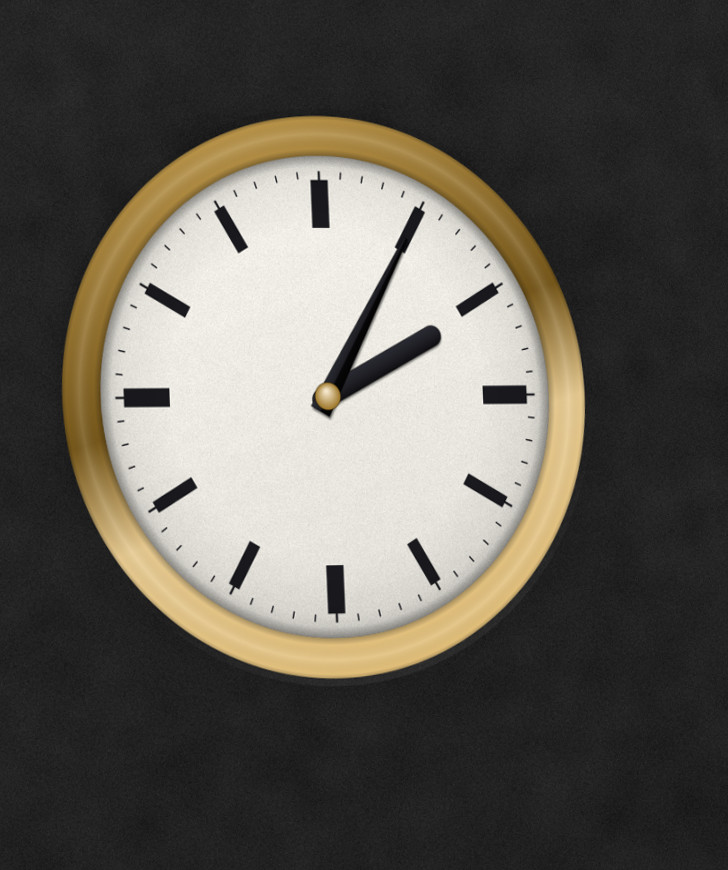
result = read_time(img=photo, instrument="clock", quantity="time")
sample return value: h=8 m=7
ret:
h=2 m=5
